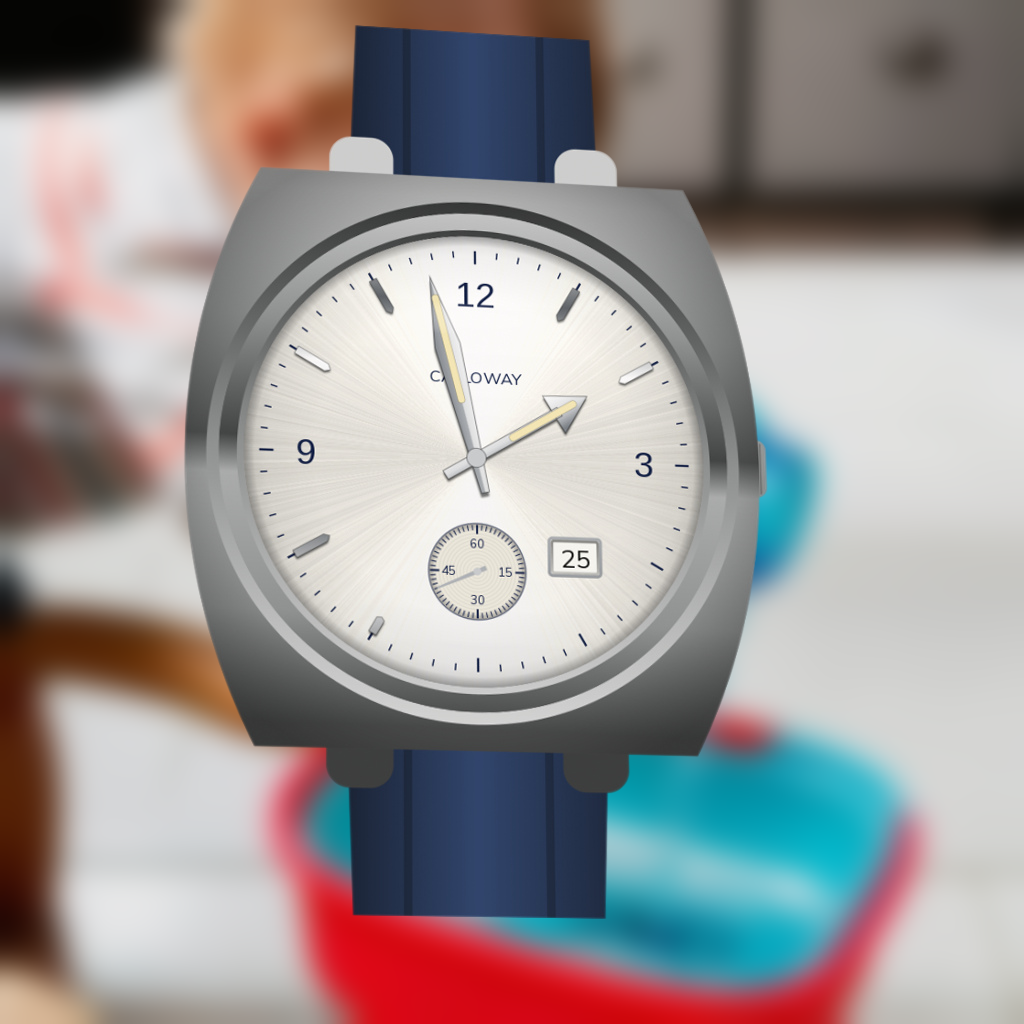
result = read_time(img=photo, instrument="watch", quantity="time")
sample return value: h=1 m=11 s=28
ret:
h=1 m=57 s=41
